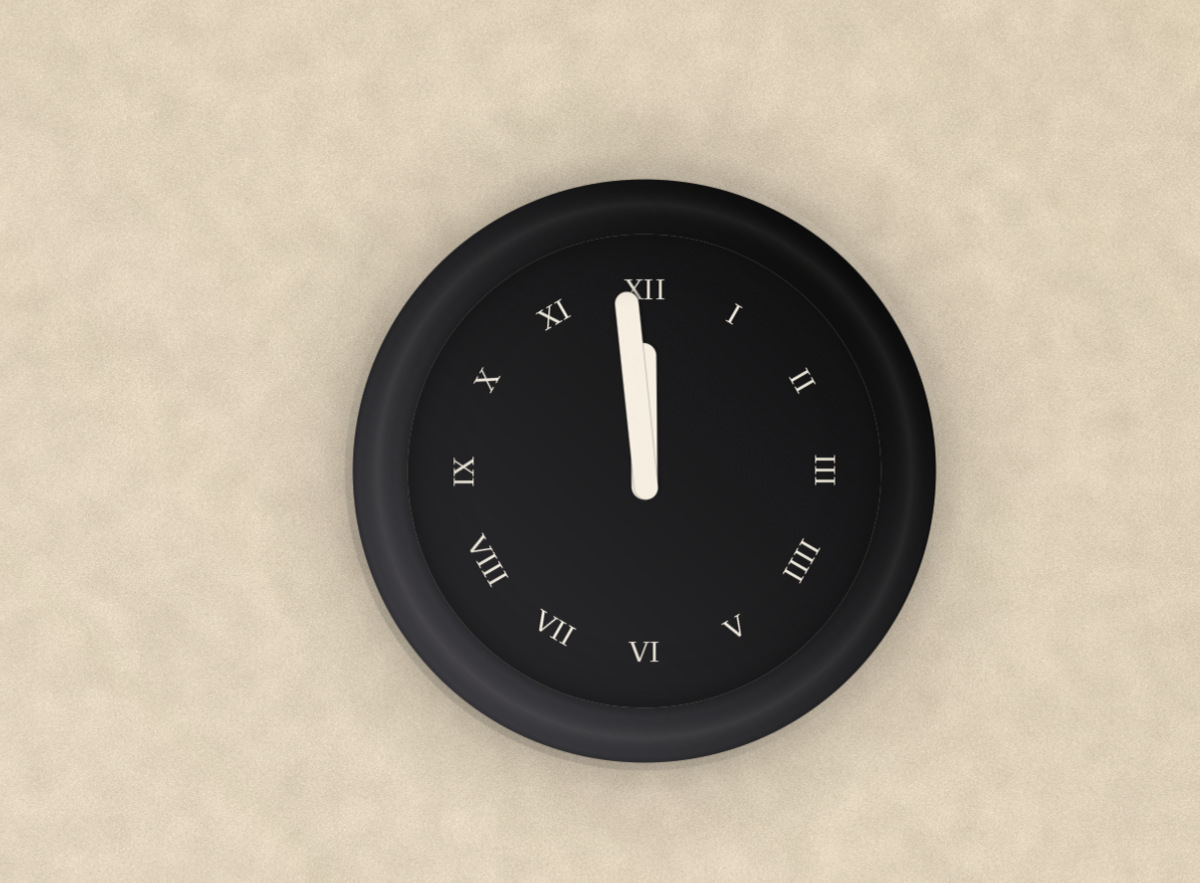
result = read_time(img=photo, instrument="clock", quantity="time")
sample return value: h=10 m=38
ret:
h=11 m=59
